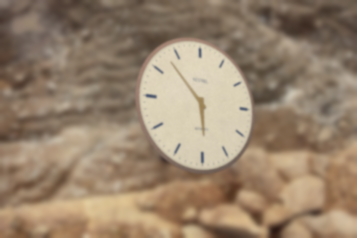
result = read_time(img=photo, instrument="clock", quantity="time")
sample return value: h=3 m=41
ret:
h=5 m=53
